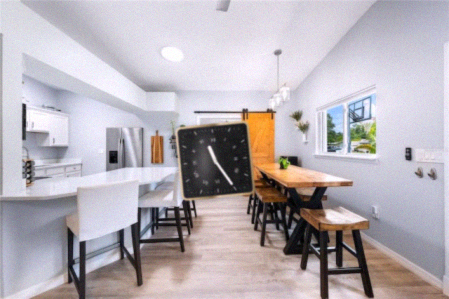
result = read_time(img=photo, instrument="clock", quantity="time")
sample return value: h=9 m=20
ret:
h=11 m=25
